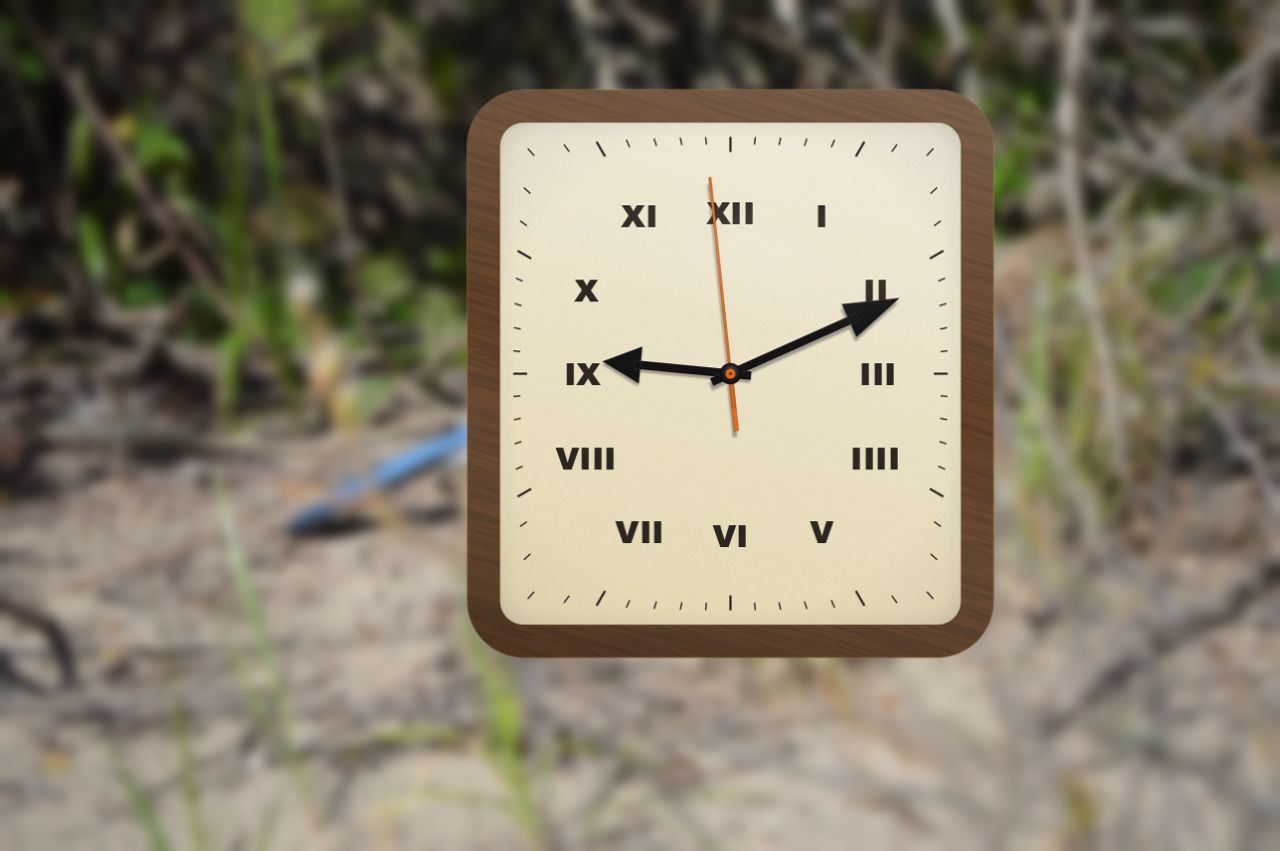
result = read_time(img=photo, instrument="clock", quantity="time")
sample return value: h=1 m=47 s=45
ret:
h=9 m=10 s=59
